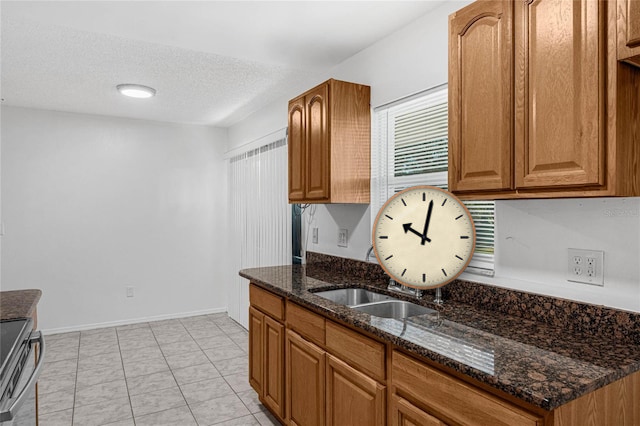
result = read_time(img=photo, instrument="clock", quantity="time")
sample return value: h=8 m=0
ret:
h=10 m=2
